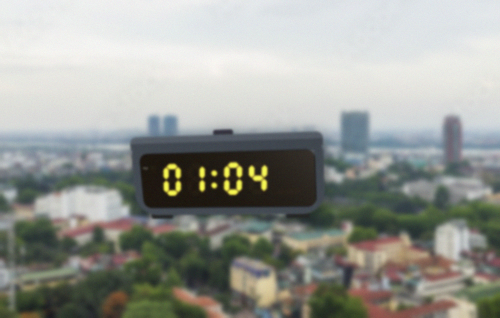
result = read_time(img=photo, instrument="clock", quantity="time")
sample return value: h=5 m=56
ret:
h=1 m=4
